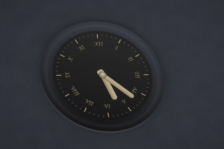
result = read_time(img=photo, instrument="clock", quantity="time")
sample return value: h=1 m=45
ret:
h=5 m=22
